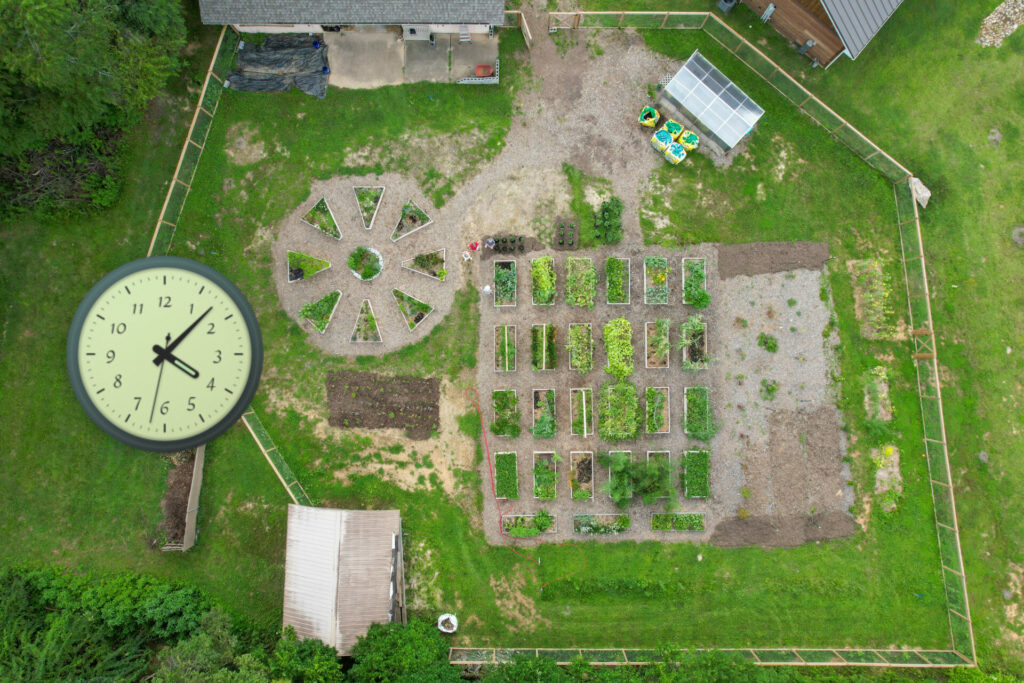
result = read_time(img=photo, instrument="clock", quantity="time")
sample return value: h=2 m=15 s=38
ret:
h=4 m=7 s=32
